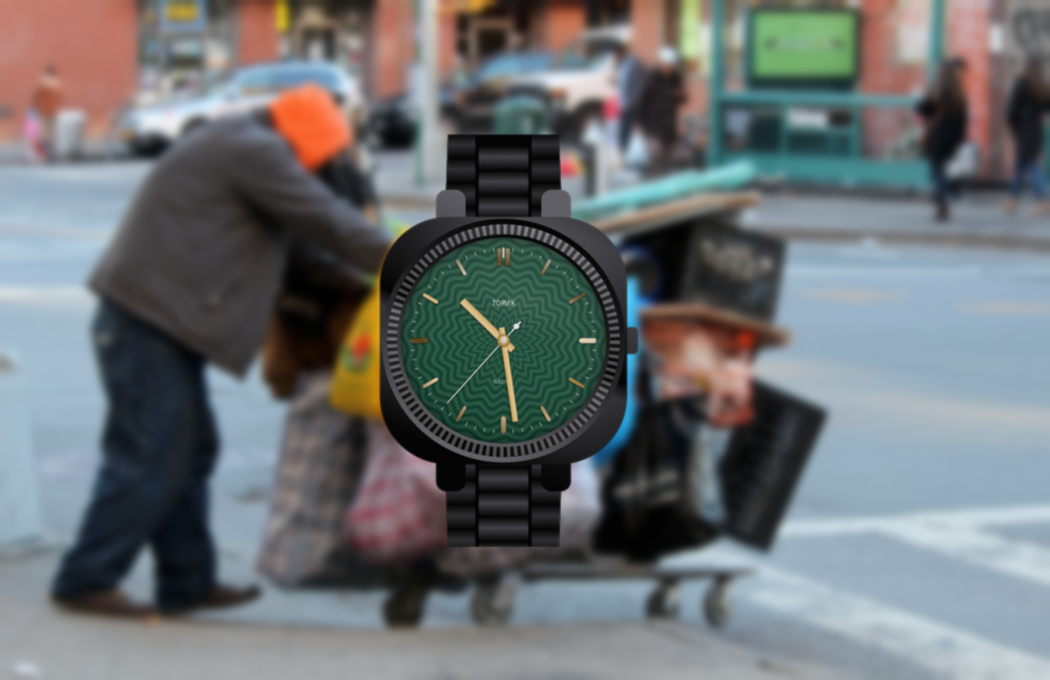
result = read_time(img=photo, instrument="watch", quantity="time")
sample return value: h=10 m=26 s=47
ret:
h=10 m=28 s=37
